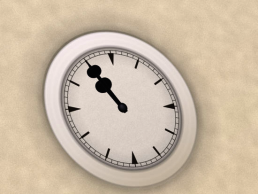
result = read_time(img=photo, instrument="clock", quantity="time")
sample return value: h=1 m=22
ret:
h=10 m=55
